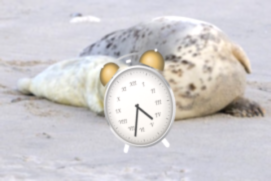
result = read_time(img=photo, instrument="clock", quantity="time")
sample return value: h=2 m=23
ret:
h=4 m=33
